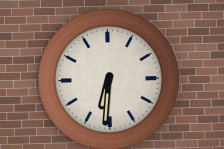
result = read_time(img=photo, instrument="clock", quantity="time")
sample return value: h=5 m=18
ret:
h=6 m=31
